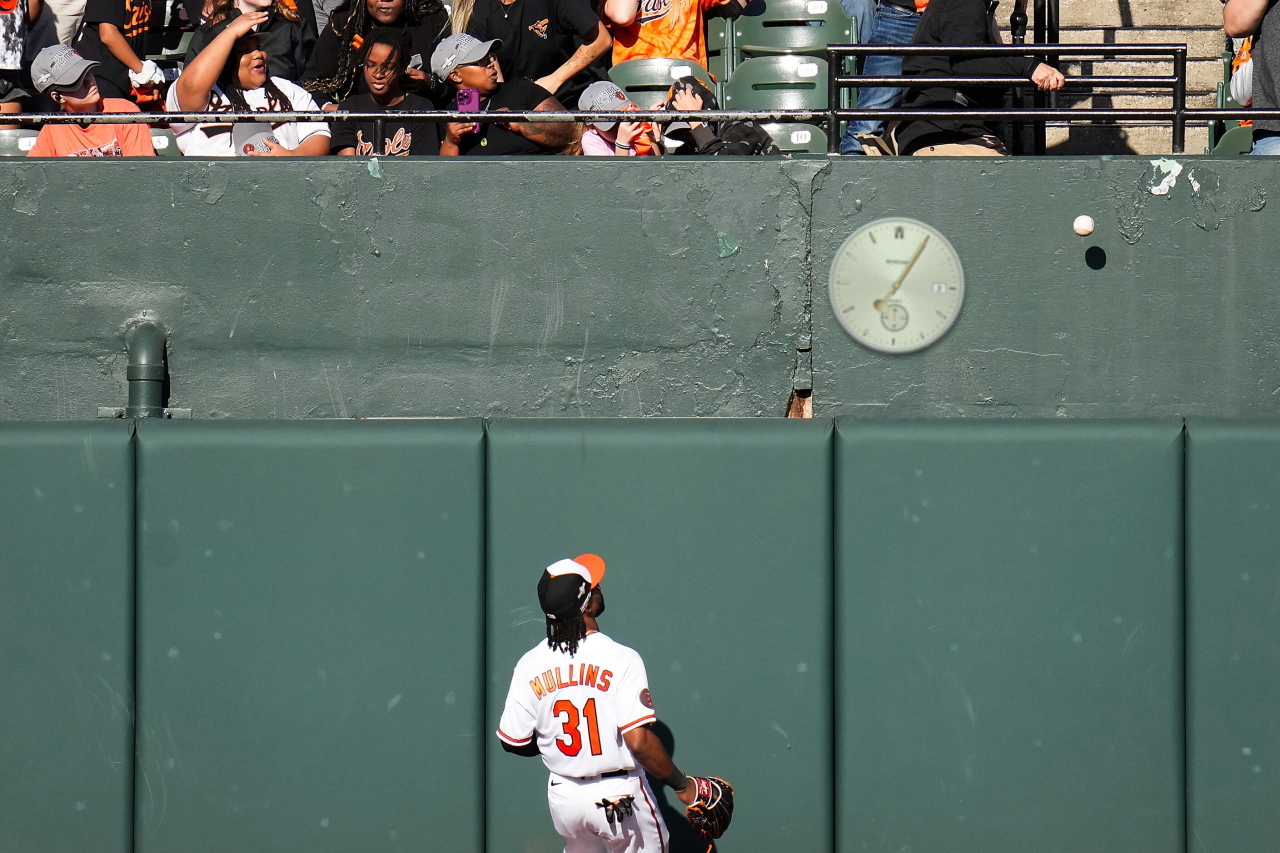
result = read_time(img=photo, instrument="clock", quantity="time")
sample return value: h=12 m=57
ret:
h=7 m=5
